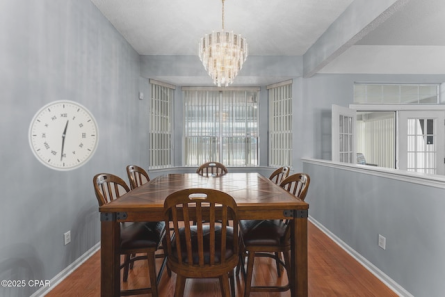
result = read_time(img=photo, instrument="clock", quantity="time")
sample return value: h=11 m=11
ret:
h=12 m=31
